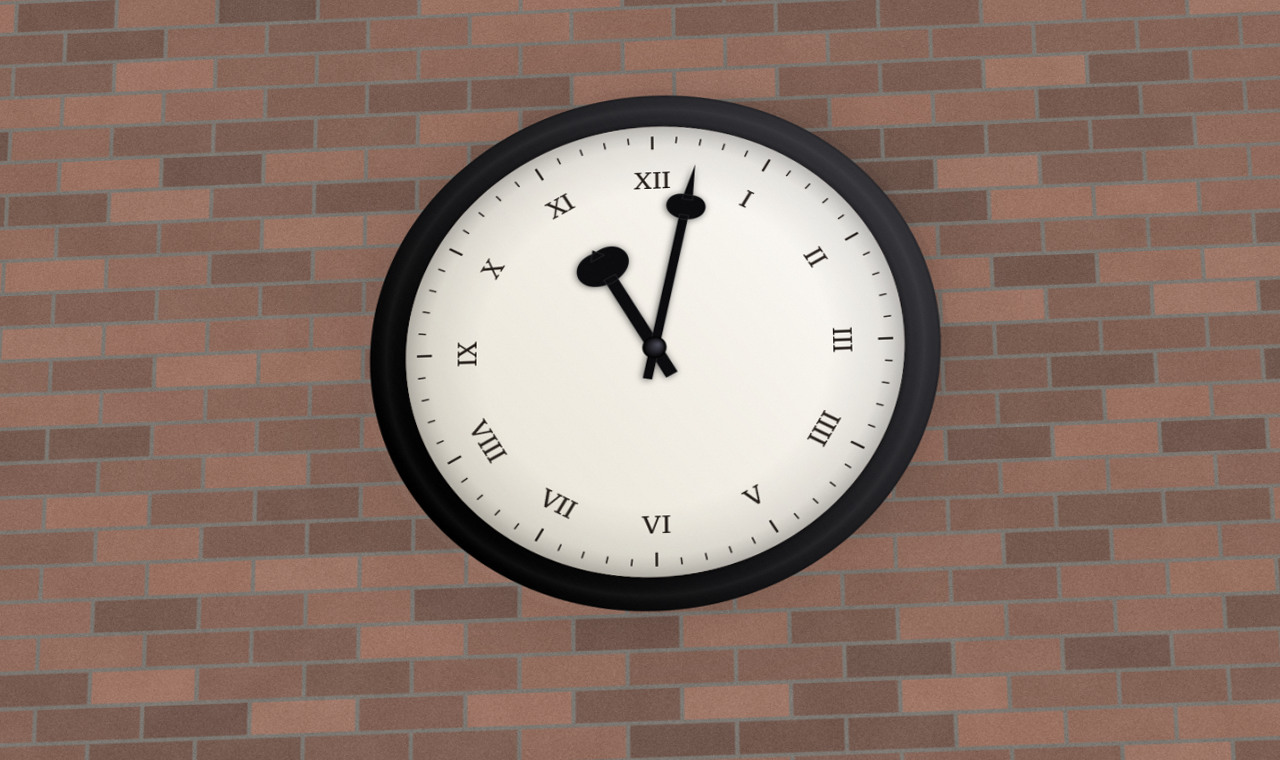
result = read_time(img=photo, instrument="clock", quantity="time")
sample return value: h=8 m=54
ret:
h=11 m=2
